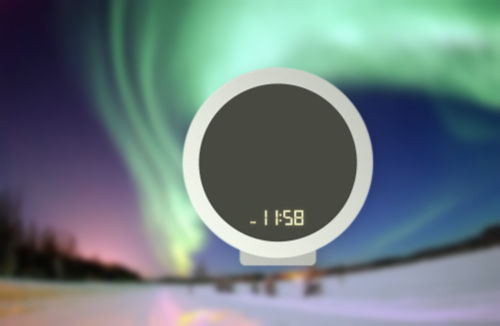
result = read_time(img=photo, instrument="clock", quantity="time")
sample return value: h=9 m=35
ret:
h=11 m=58
